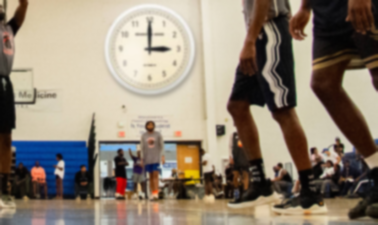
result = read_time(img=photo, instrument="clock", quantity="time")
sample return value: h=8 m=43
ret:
h=3 m=0
